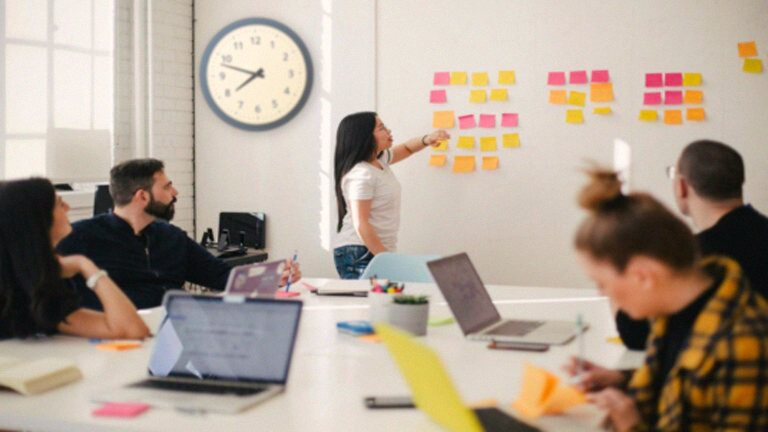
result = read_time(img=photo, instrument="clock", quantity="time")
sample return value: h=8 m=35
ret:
h=7 m=48
